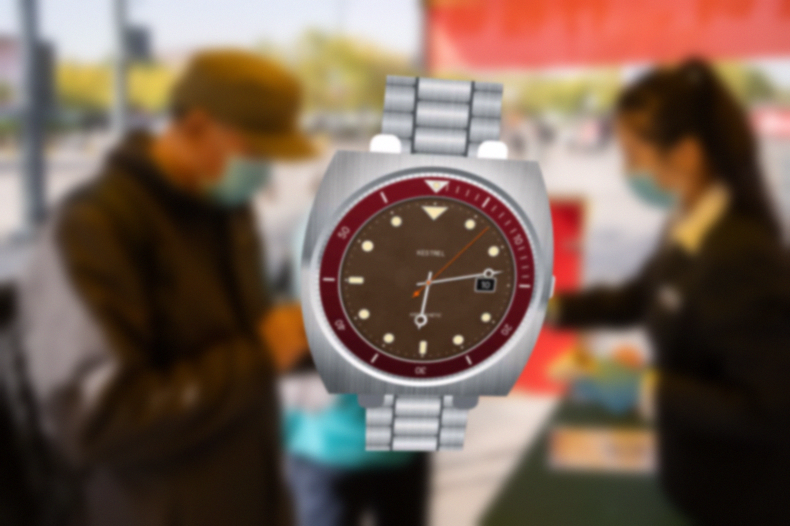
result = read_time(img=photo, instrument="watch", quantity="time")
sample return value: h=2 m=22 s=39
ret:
h=6 m=13 s=7
